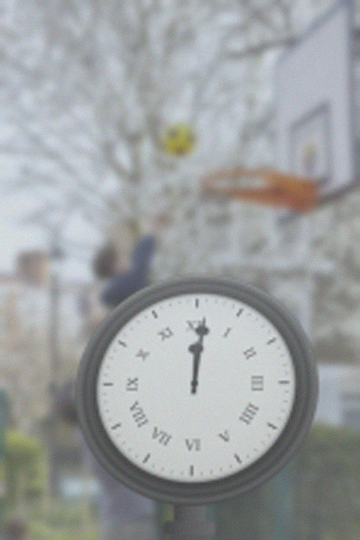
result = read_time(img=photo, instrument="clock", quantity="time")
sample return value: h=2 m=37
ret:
h=12 m=1
